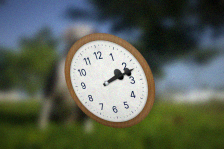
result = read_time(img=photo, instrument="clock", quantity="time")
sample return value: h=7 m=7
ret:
h=2 m=12
